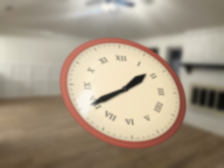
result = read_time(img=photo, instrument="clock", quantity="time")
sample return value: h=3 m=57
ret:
h=1 m=40
